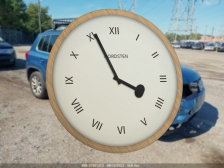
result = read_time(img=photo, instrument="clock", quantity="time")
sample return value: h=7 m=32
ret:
h=3 m=56
